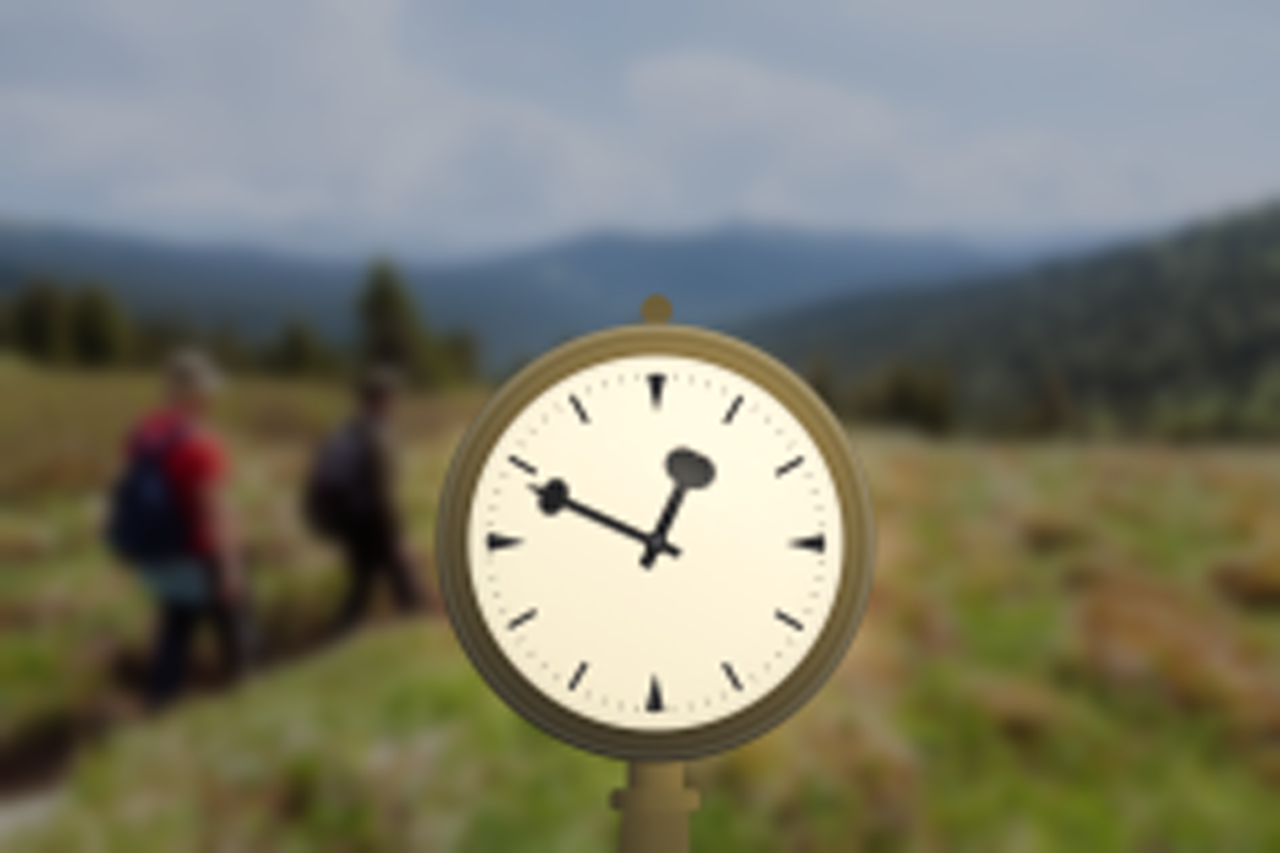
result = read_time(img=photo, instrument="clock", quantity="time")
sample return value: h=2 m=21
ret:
h=12 m=49
